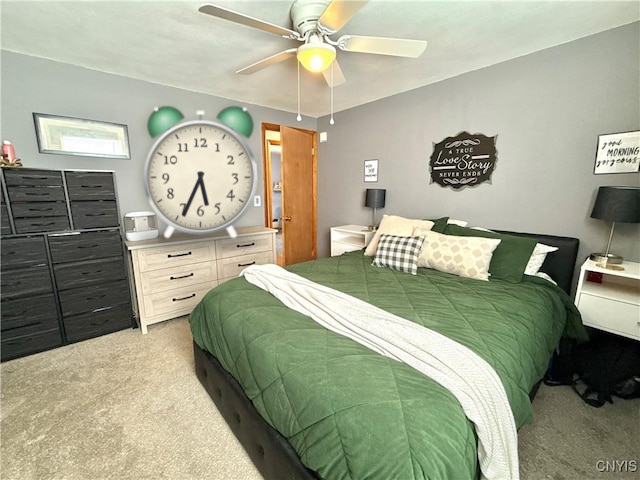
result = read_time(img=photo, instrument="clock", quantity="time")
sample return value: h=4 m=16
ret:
h=5 m=34
